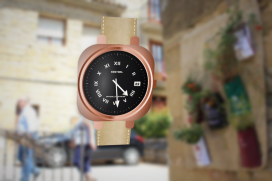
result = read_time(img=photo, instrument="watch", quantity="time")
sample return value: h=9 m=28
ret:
h=4 m=29
